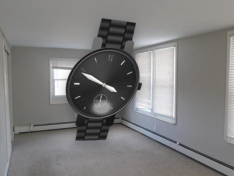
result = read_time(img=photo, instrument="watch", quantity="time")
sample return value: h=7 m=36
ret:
h=3 m=49
